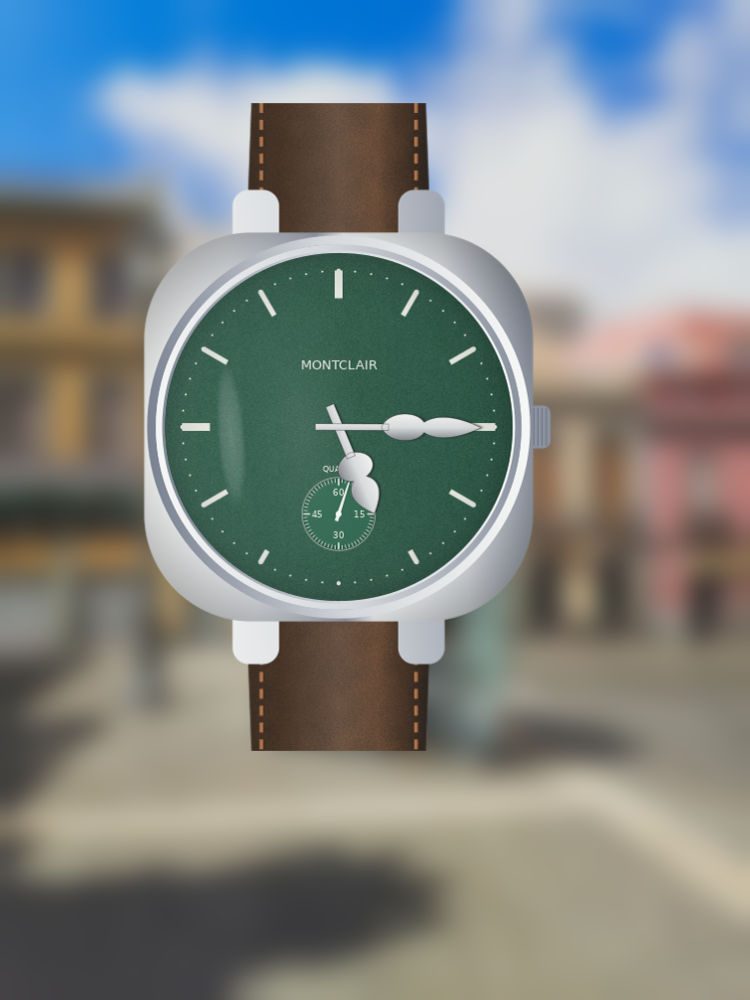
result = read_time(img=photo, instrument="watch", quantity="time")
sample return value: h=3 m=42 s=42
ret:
h=5 m=15 s=3
